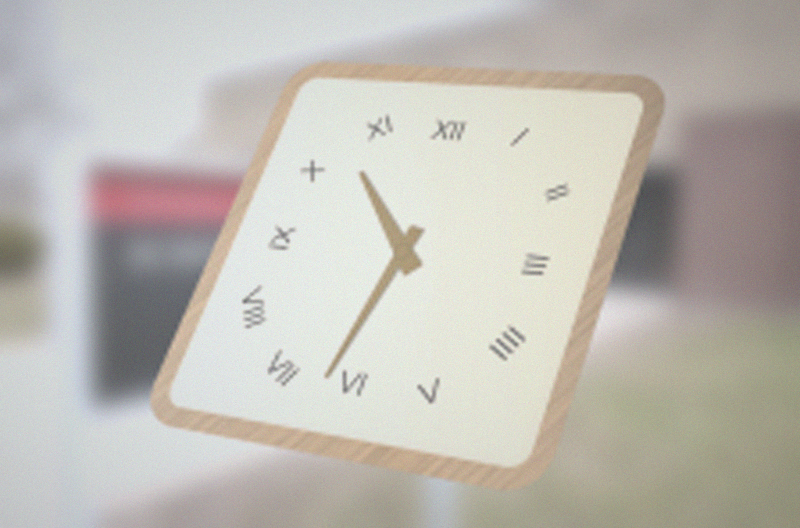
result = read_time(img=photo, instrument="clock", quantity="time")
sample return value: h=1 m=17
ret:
h=10 m=32
